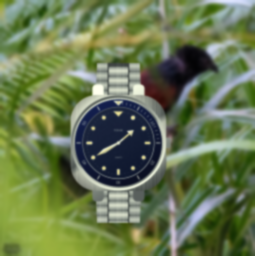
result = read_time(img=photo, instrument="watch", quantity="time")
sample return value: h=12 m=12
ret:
h=1 m=40
